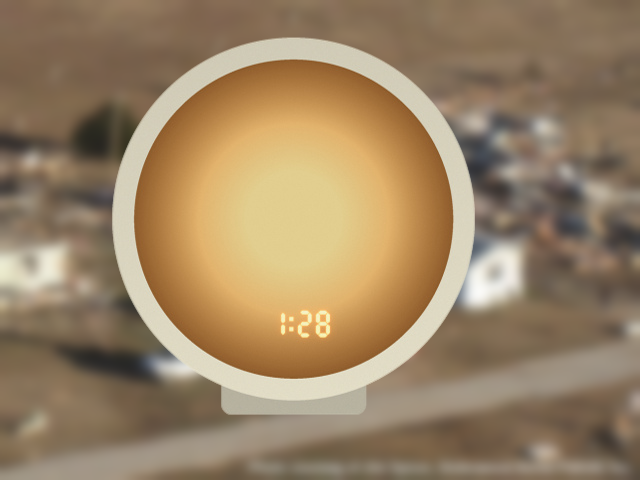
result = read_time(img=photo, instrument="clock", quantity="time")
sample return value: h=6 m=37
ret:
h=1 m=28
